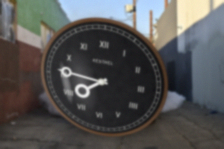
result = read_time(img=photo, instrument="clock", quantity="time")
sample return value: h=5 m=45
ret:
h=7 m=46
